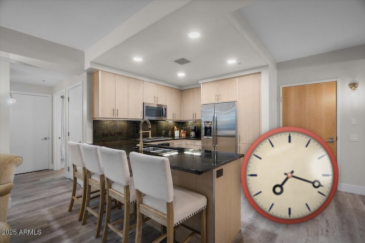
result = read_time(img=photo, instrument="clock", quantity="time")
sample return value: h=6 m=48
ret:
h=7 m=18
